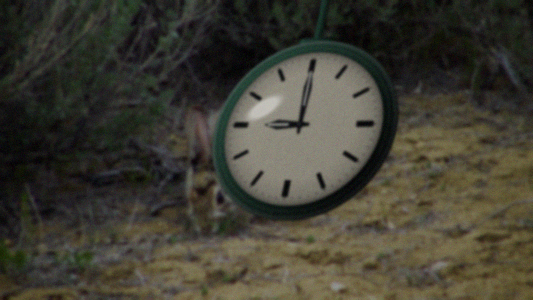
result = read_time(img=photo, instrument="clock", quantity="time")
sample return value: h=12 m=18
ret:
h=9 m=0
